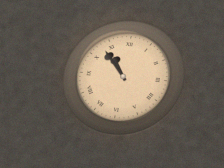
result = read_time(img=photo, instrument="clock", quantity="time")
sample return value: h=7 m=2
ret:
h=10 m=53
